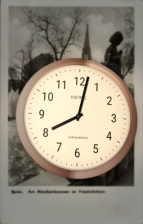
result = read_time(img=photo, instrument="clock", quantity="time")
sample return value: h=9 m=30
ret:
h=8 m=2
